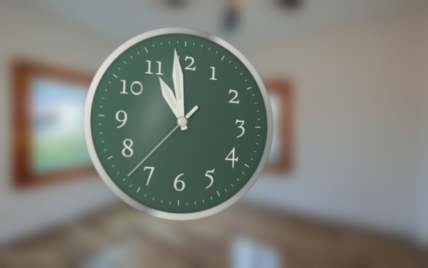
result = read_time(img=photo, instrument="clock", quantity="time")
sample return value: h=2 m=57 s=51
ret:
h=10 m=58 s=37
